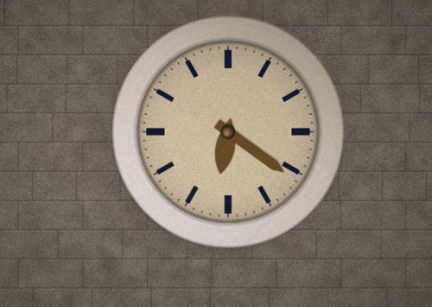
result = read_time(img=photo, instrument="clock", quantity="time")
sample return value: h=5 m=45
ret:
h=6 m=21
